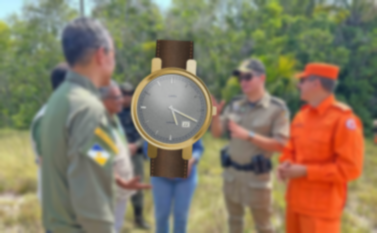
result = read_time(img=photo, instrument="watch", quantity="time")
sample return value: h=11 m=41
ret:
h=5 m=19
